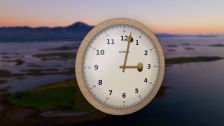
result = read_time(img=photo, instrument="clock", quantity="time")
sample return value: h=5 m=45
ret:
h=3 m=2
